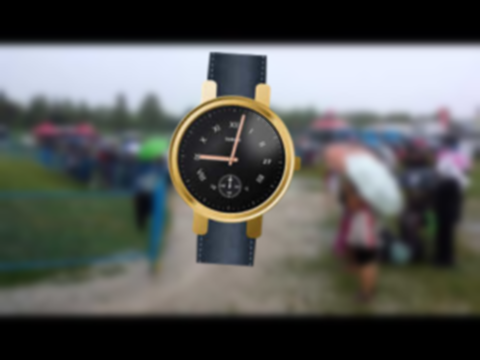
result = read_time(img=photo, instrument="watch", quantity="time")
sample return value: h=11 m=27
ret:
h=9 m=2
